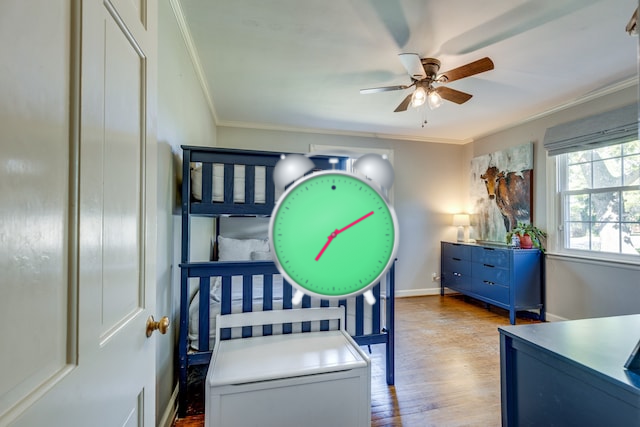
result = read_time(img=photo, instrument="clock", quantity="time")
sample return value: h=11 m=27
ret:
h=7 m=10
